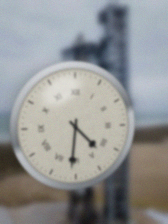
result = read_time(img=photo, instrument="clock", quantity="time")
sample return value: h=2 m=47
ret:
h=4 m=31
